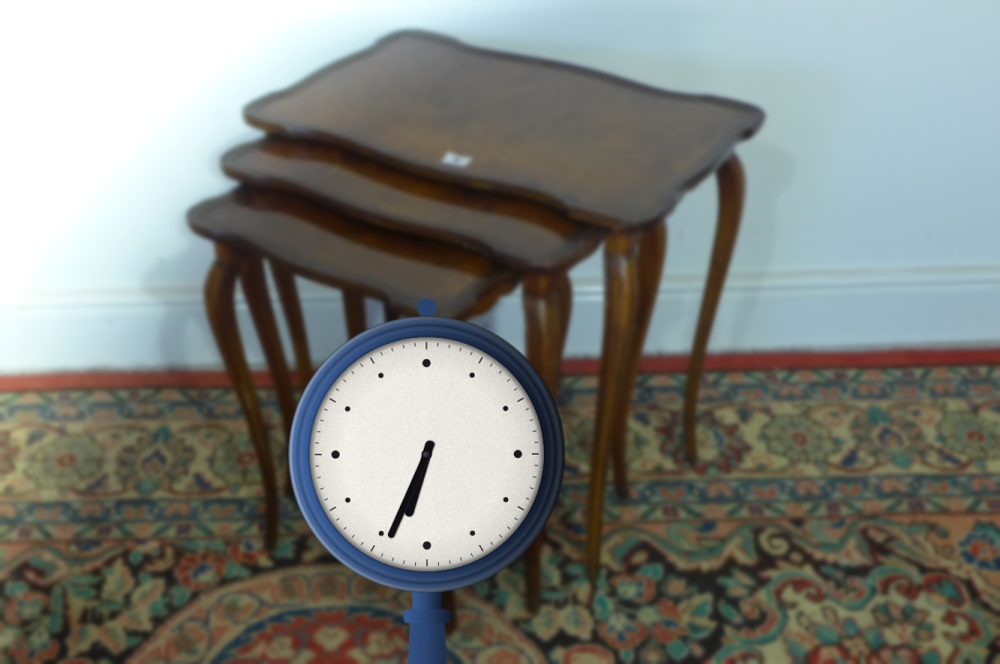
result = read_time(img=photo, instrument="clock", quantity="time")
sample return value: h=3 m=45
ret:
h=6 m=34
